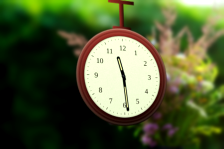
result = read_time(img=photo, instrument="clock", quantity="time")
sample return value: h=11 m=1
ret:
h=11 m=29
